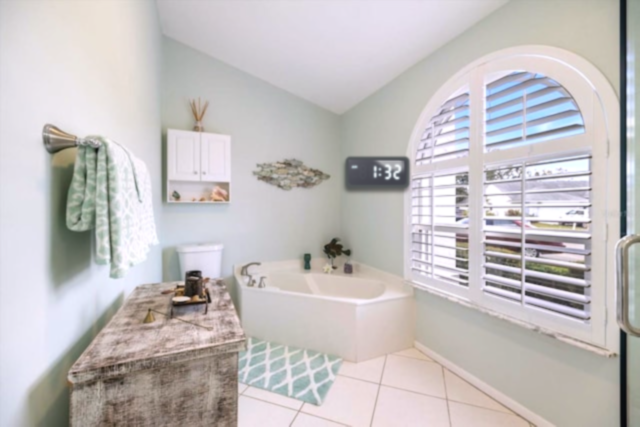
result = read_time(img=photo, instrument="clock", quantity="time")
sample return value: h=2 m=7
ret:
h=1 m=32
